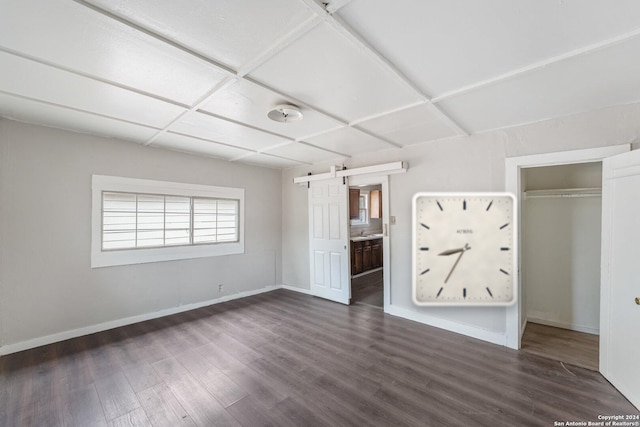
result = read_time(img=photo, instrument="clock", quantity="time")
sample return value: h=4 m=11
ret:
h=8 m=35
